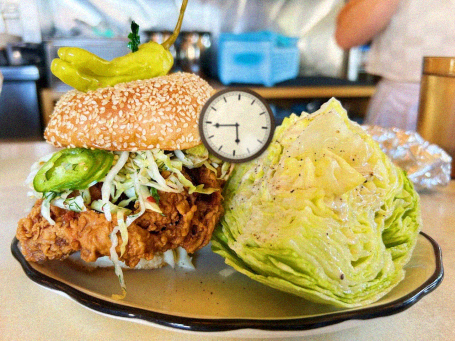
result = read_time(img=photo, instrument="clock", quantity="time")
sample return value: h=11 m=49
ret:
h=5 m=44
